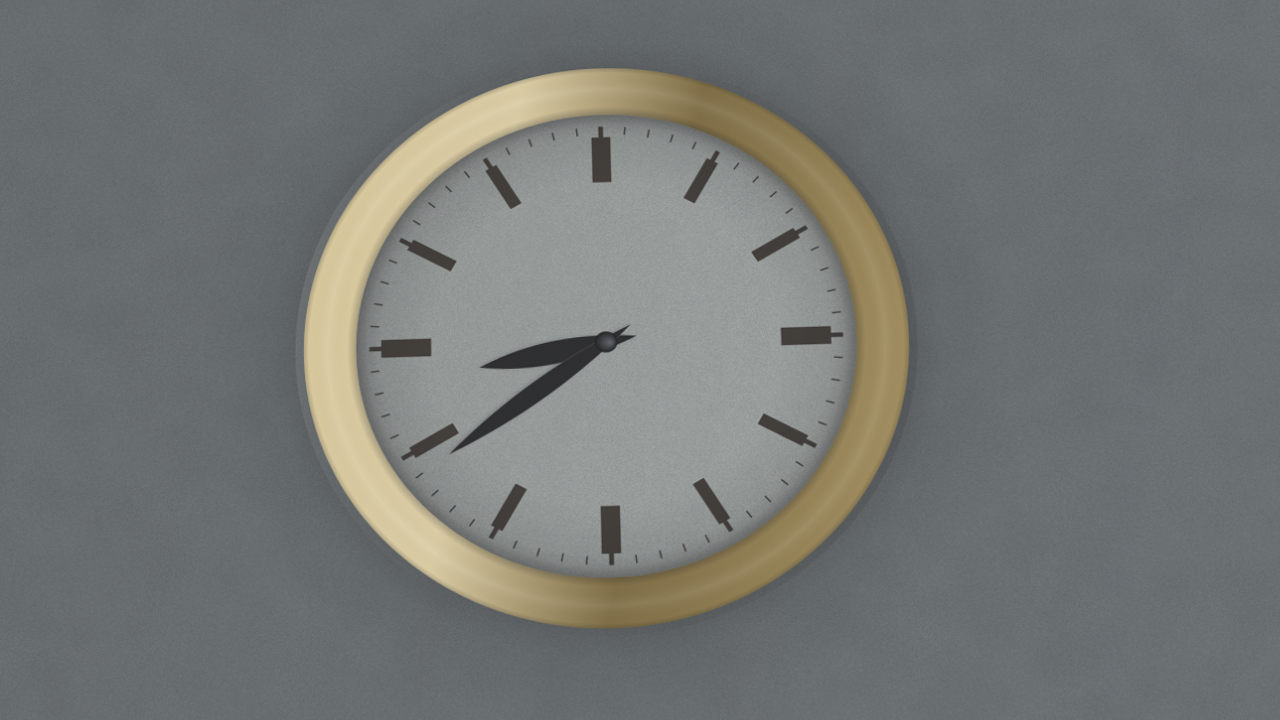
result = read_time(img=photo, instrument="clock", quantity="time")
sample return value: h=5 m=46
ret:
h=8 m=39
